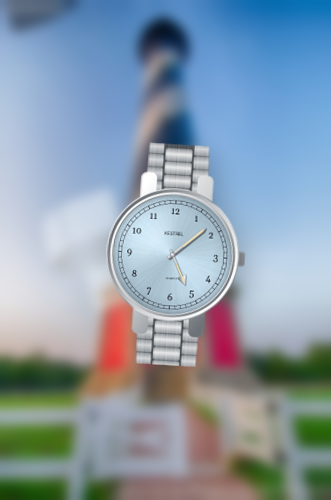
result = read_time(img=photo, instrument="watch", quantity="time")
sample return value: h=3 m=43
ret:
h=5 m=8
